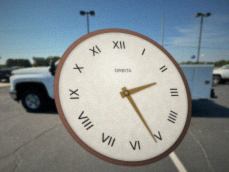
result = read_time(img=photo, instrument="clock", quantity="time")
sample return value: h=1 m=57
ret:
h=2 m=26
